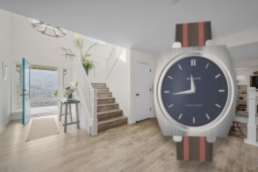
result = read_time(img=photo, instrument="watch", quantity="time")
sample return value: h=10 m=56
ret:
h=11 m=44
